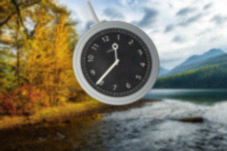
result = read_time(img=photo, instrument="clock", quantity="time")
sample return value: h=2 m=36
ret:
h=12 m=41
